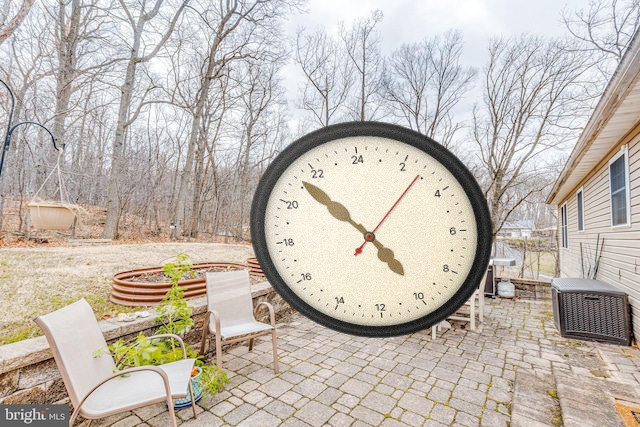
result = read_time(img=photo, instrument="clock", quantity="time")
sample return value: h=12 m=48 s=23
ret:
h=9 m=53 s=7
